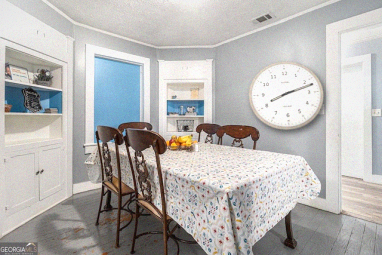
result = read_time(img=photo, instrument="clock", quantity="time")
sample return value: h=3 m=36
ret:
h=8 m=12
